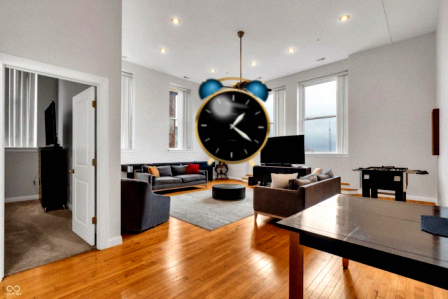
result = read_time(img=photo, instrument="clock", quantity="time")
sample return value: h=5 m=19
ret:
h=1 m=21
